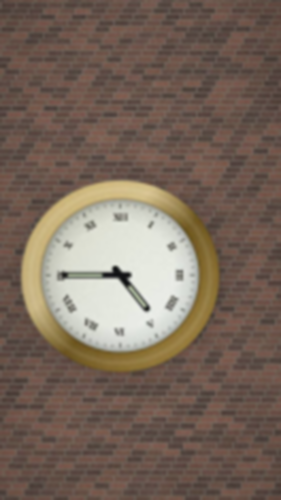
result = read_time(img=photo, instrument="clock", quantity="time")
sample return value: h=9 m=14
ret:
h=4 m=45
